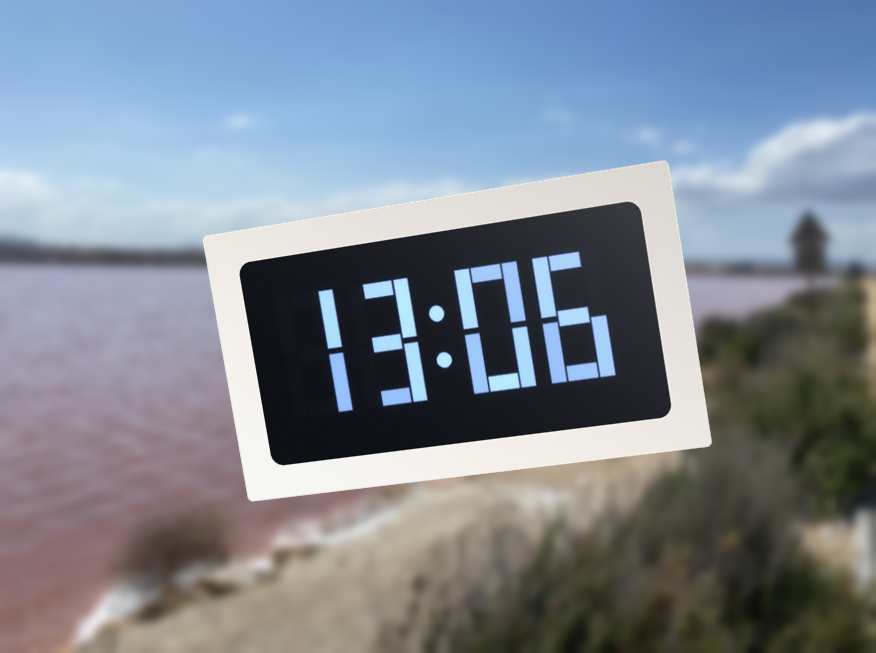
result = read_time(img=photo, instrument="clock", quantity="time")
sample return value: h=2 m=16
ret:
h=13 m=6
